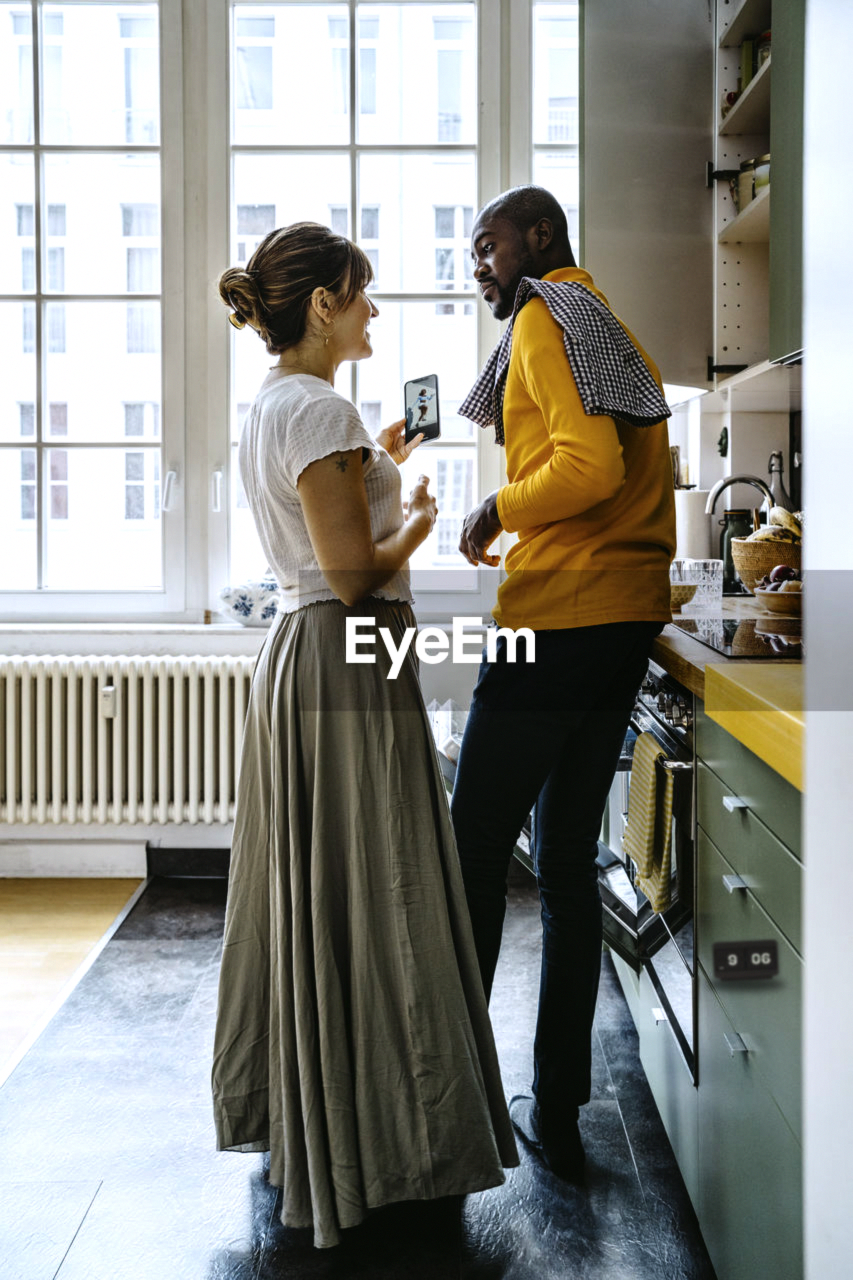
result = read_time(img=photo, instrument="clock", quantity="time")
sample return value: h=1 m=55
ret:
h=9 m=6
